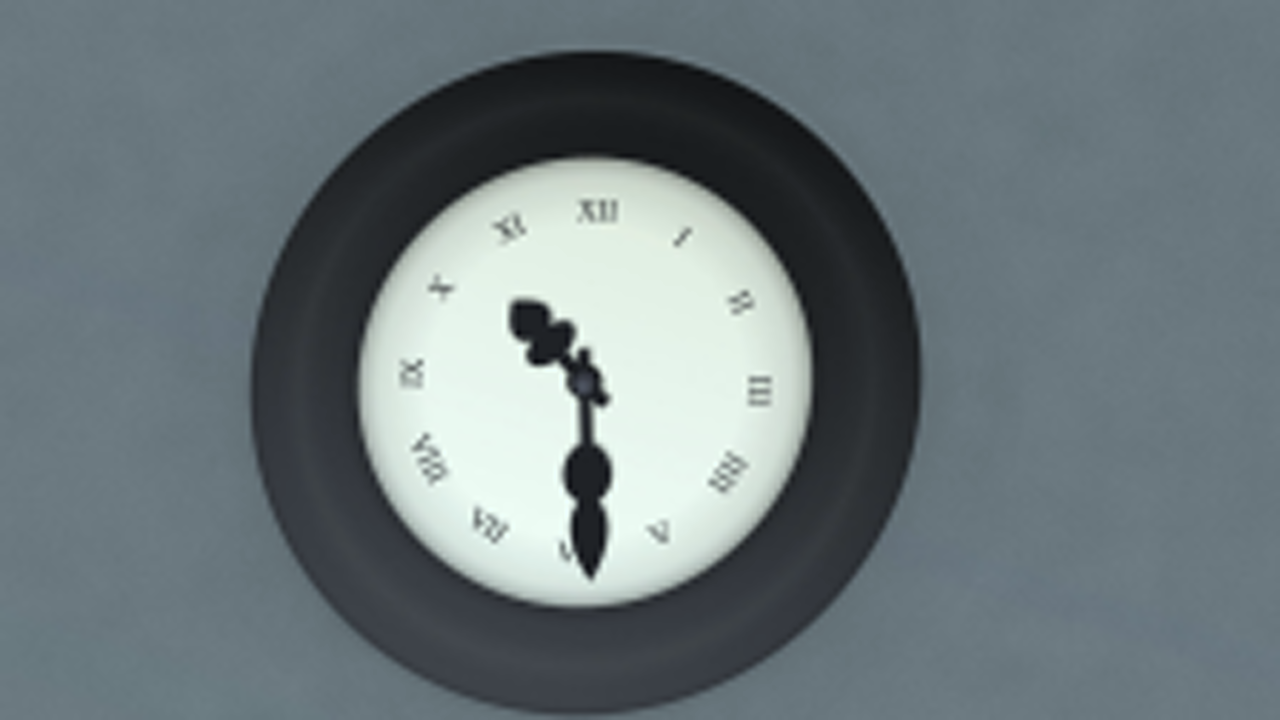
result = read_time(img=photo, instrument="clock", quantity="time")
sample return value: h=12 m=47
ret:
h=10 m=29
